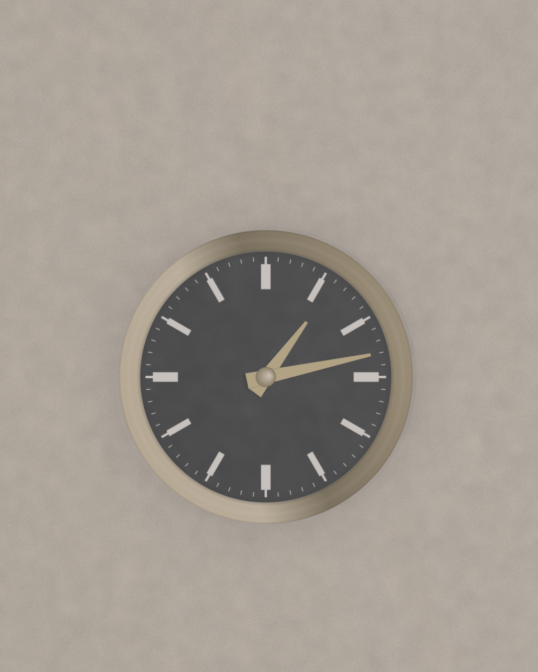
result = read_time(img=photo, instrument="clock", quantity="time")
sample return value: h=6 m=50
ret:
h=1 m=13
